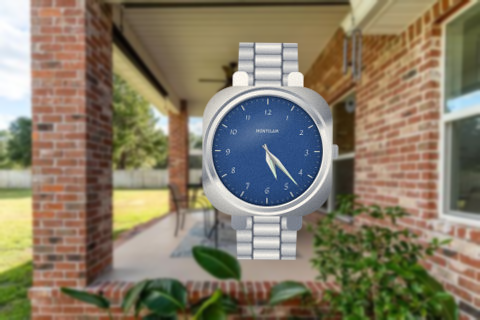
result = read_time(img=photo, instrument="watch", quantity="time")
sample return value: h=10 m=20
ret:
h=5 m=23
